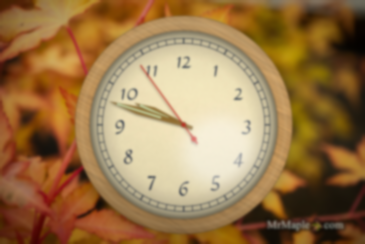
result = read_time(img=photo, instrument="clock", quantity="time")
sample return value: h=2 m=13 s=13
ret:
h=9 m=47 s=54
